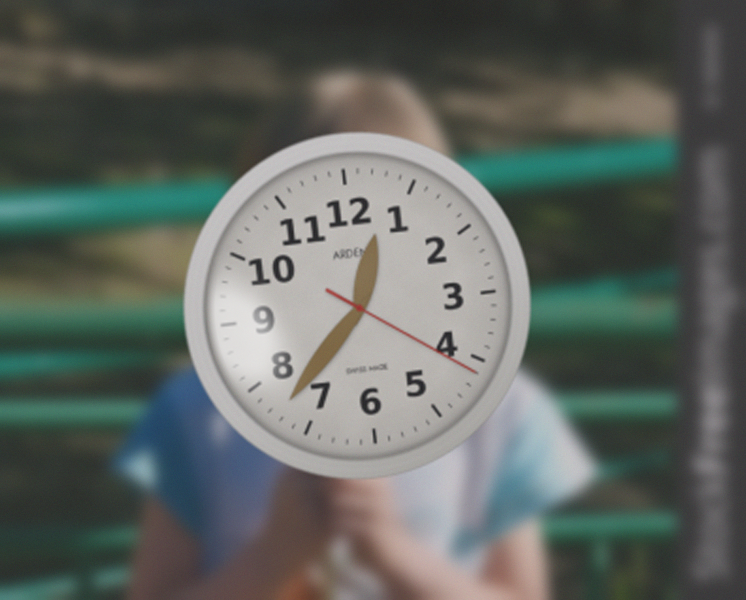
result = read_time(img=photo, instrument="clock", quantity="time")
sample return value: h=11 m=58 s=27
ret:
h=12 m=37 s=21
